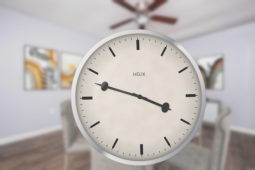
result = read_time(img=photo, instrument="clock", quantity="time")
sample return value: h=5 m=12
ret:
h=3 m=48
